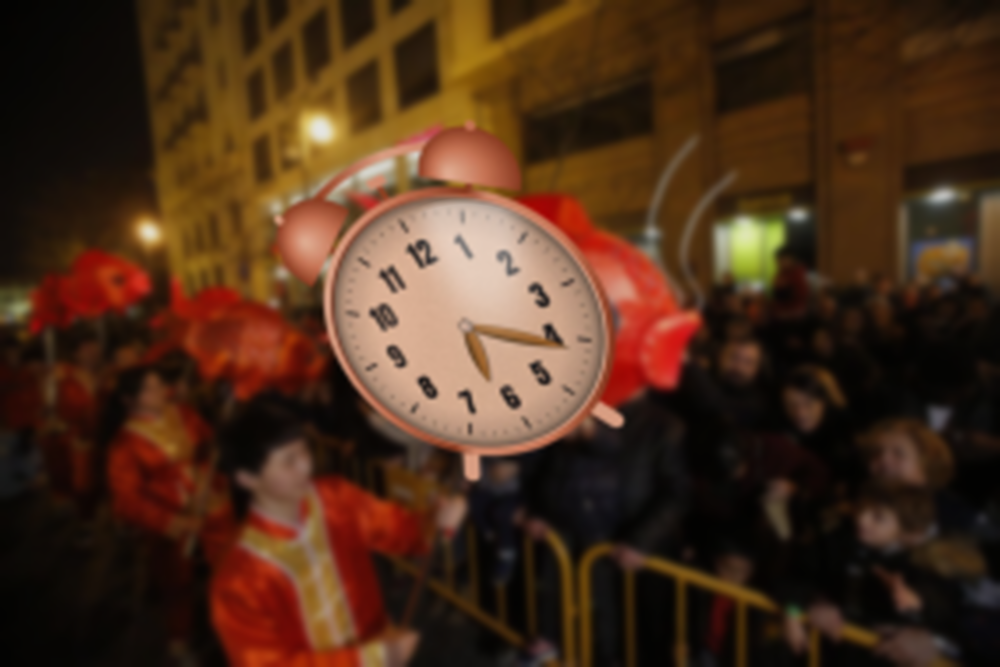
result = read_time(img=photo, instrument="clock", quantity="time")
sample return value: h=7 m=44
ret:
h=6 m=21
